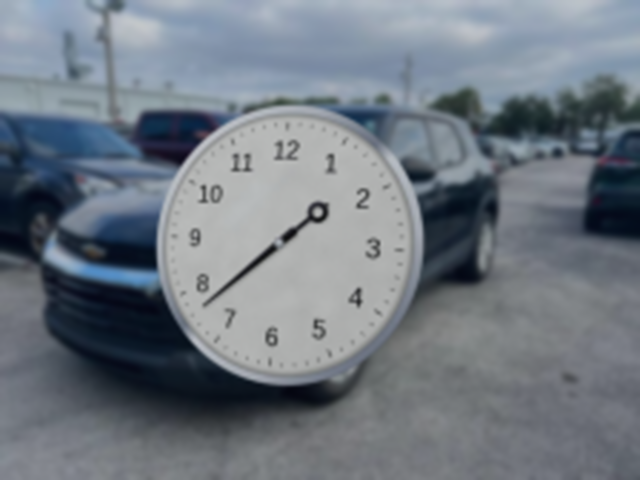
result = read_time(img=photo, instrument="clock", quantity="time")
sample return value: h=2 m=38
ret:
h=1 m=38
